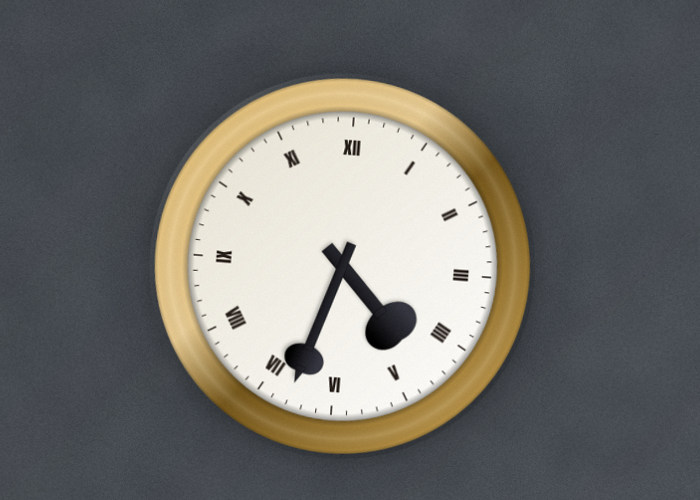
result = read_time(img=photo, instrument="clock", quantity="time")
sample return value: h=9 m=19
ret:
h=4 m=33
